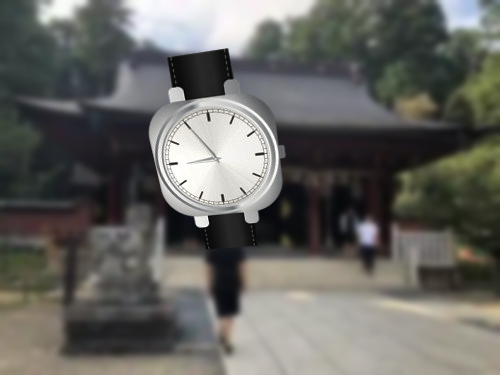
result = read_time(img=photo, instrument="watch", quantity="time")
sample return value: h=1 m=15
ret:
h=8 m=55
